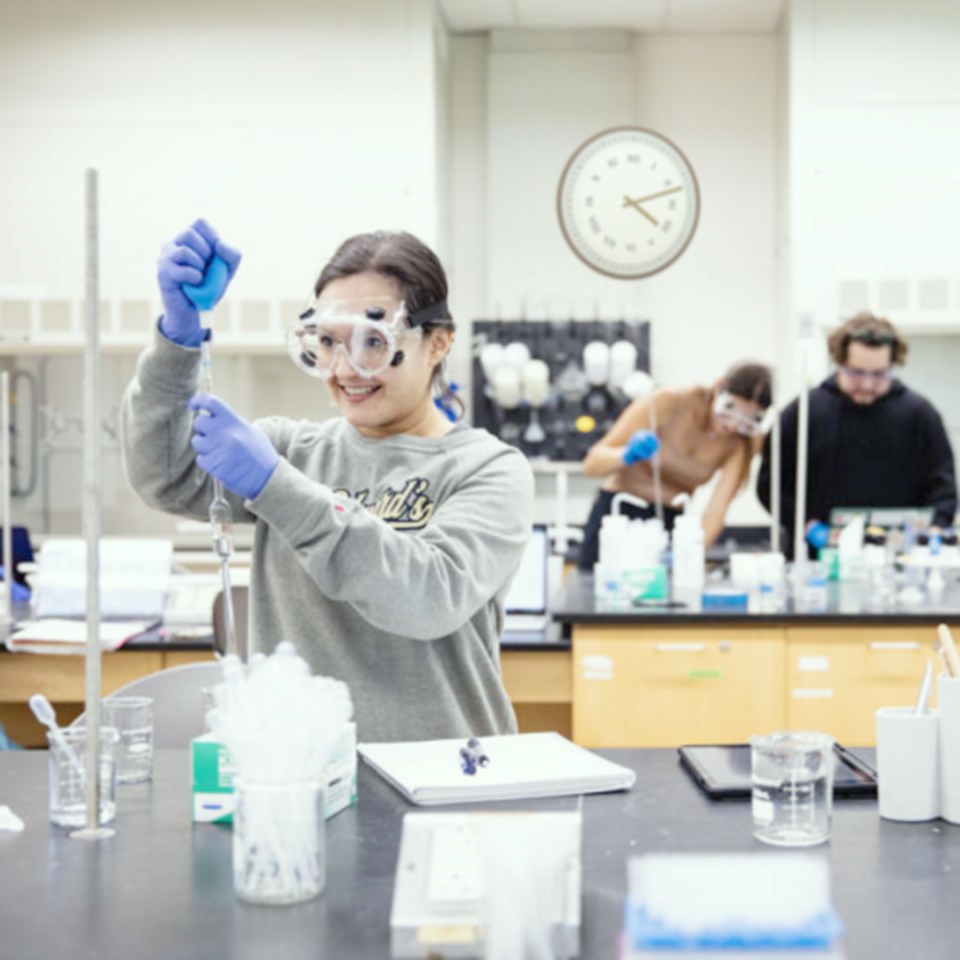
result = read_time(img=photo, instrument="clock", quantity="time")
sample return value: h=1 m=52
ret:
h=4 m=12
